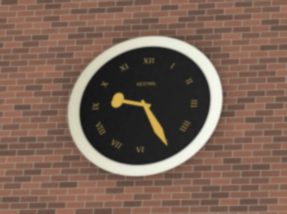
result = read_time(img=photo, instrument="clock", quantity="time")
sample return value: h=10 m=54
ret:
h=9 m=25
